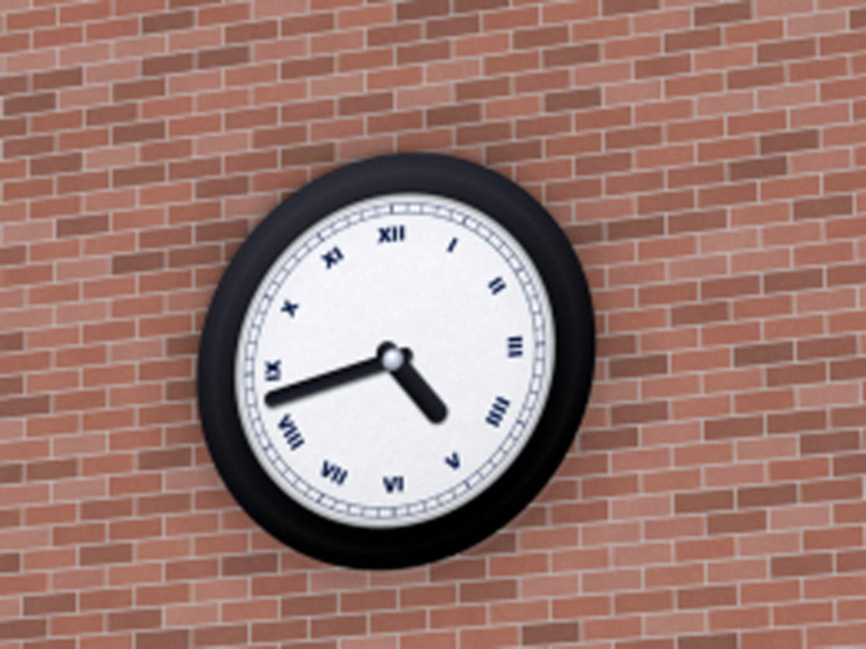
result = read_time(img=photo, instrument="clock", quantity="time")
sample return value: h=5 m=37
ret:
h=4 m=43
